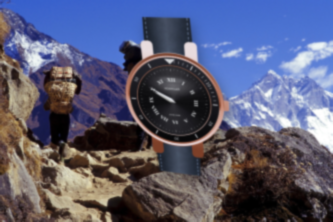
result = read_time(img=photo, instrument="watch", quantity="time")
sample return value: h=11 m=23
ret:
h=9 m=50
